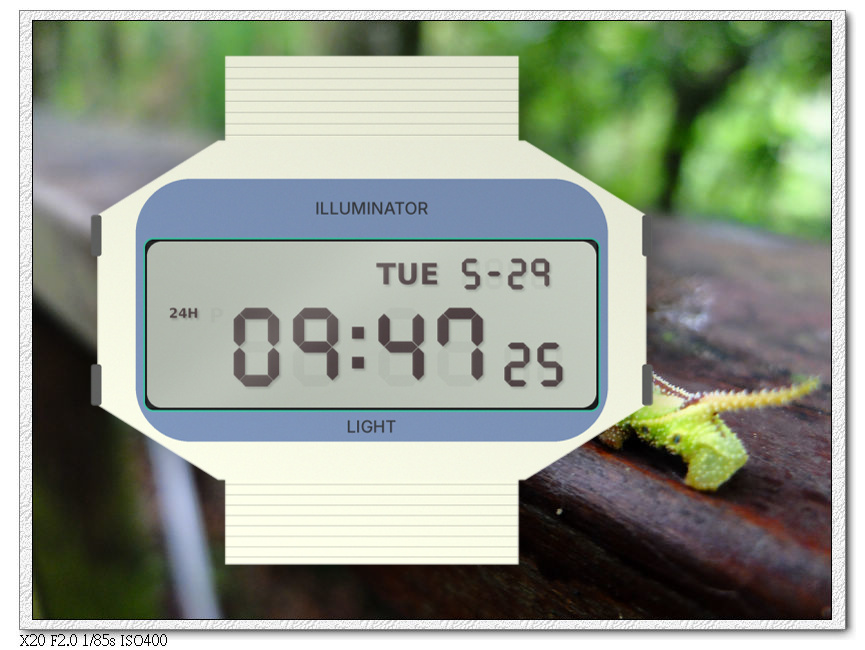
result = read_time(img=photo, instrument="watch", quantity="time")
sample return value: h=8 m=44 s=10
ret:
h=9 m=47 s=25
